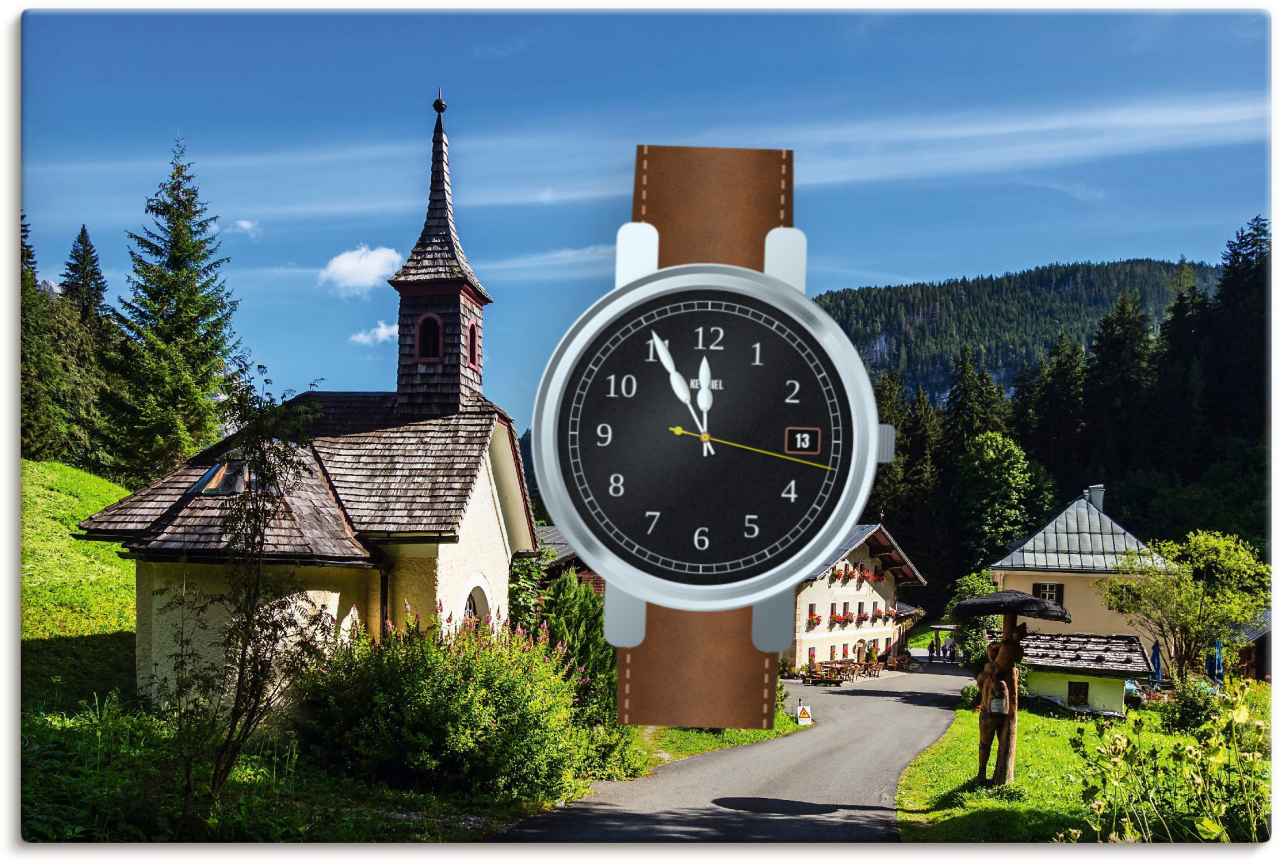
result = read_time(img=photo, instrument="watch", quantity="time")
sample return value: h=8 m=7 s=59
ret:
h=11 m=55 s=17
